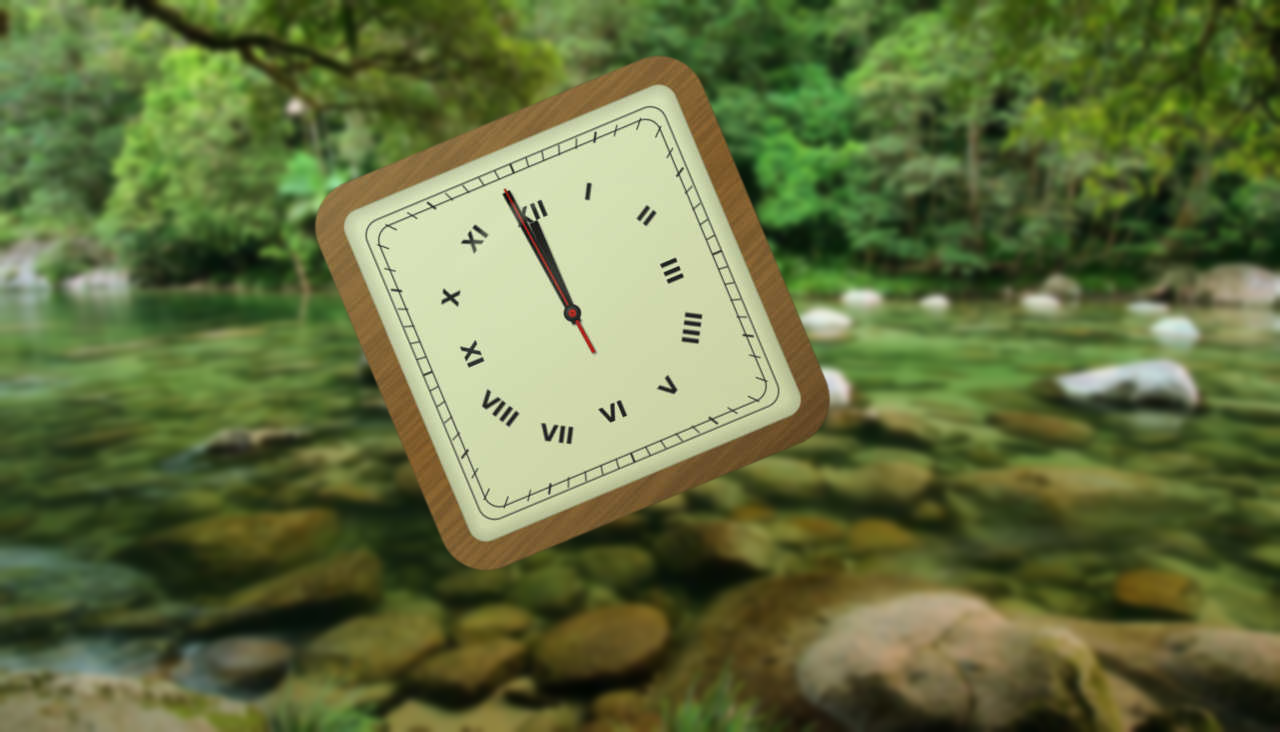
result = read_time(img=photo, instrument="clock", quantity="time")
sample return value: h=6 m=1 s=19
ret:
h=11 m=58 s=59
